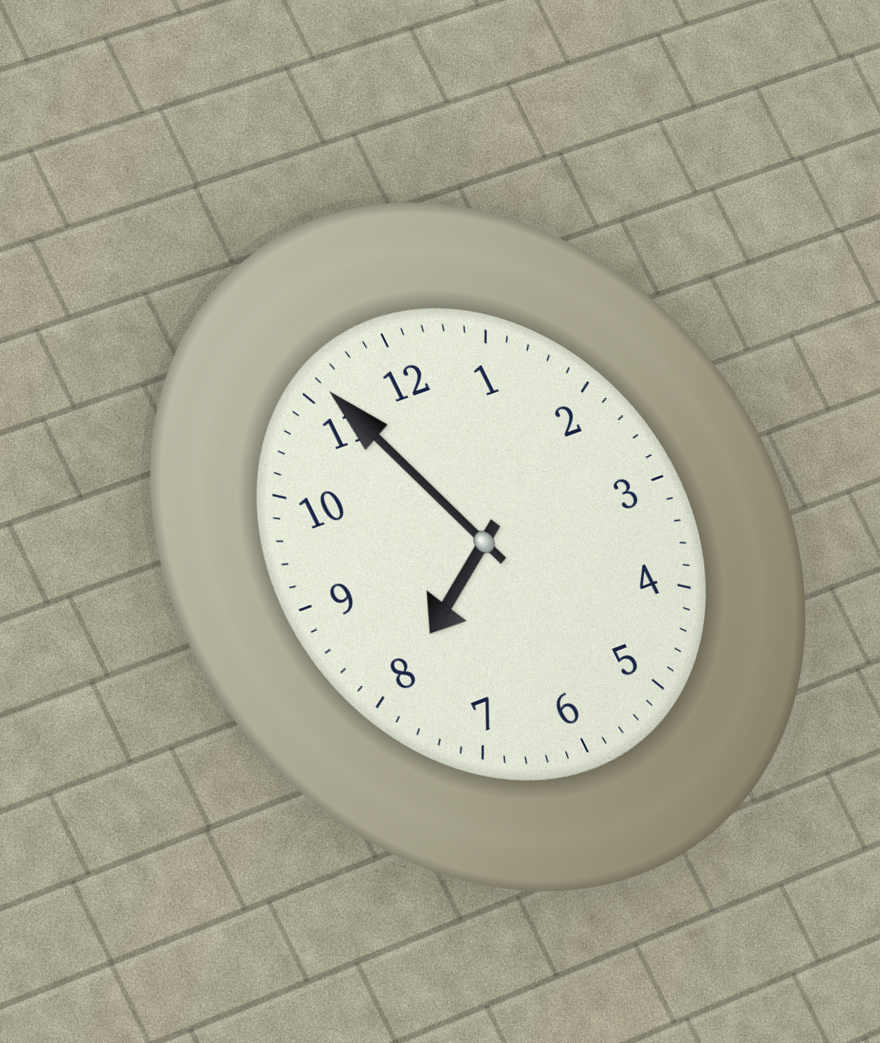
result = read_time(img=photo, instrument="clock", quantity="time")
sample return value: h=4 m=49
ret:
h=7 m=56
